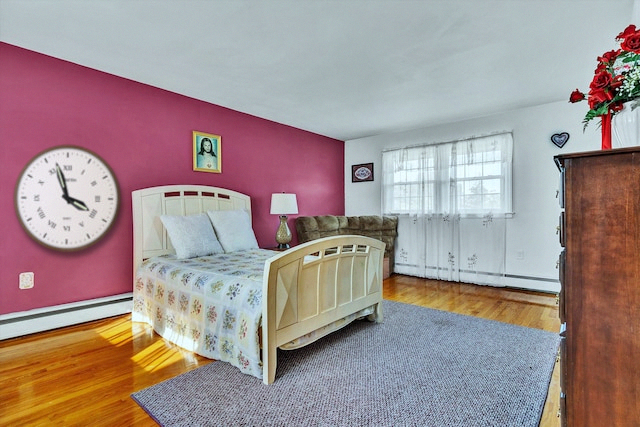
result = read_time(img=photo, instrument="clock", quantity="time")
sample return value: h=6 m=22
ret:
h=3 m=57
